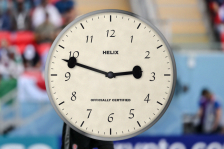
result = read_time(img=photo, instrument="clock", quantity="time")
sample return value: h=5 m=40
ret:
h=2 m=48
